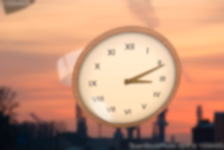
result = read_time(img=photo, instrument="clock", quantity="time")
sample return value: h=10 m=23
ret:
h=3 m=11
